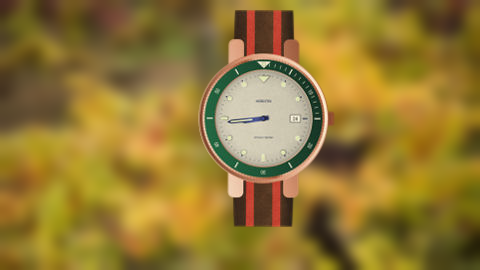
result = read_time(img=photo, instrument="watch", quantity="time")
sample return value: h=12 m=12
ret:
h=8 m=44
